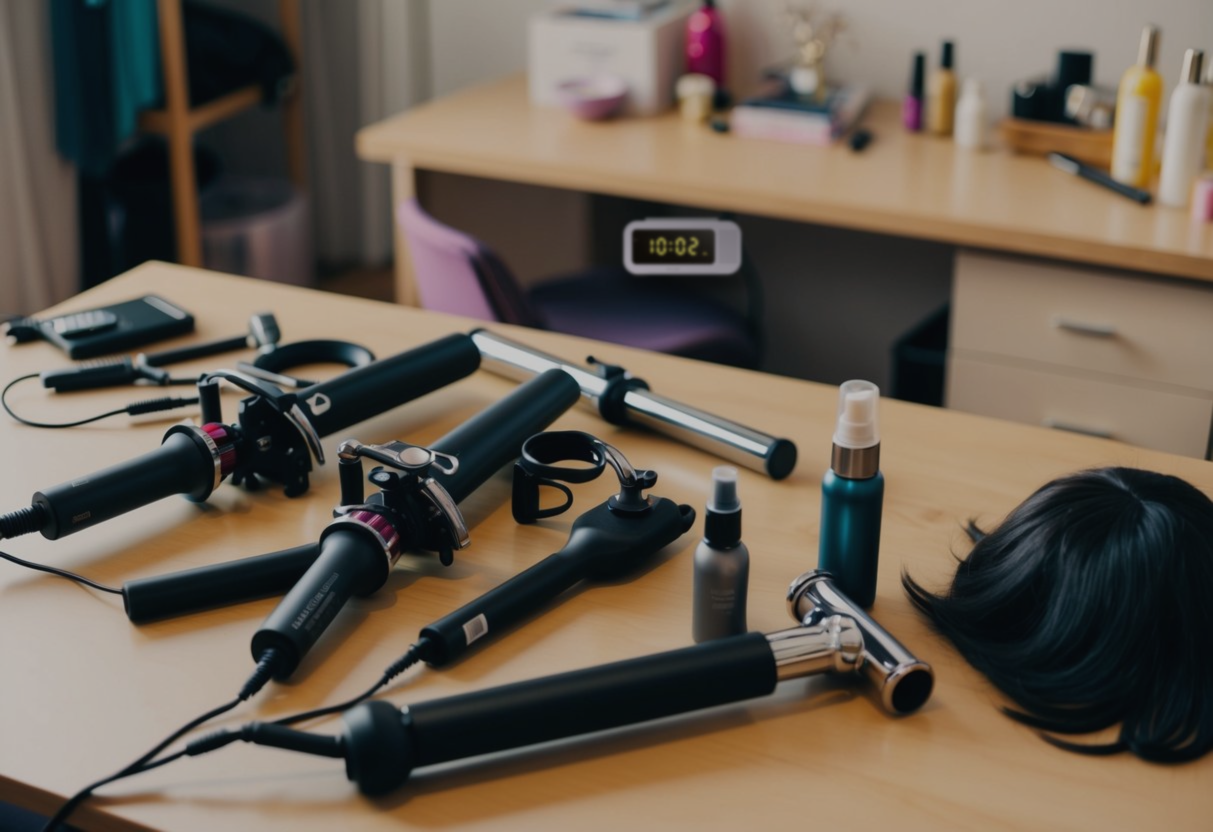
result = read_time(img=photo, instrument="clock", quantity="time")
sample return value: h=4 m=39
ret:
h=10 m=2
